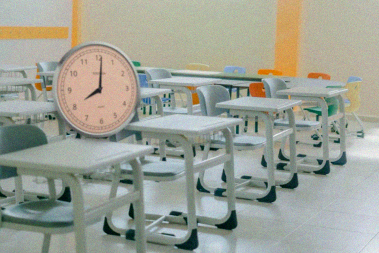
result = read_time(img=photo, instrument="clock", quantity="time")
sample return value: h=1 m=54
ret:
h=8 m=1
